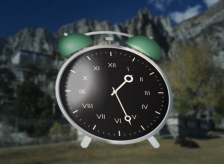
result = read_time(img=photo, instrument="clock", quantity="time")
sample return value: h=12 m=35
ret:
h=1 m=27
